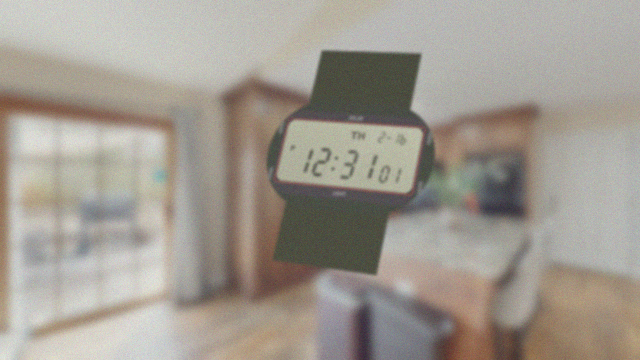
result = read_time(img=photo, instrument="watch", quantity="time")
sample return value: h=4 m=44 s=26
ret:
h=12 m=31 s=1
